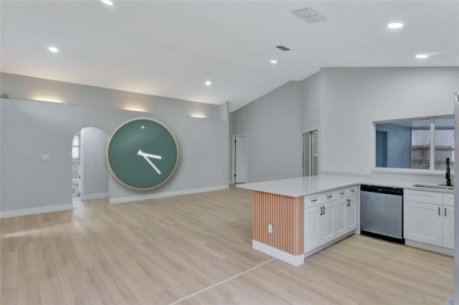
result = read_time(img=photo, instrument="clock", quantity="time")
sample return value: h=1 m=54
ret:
h=3 m=23
